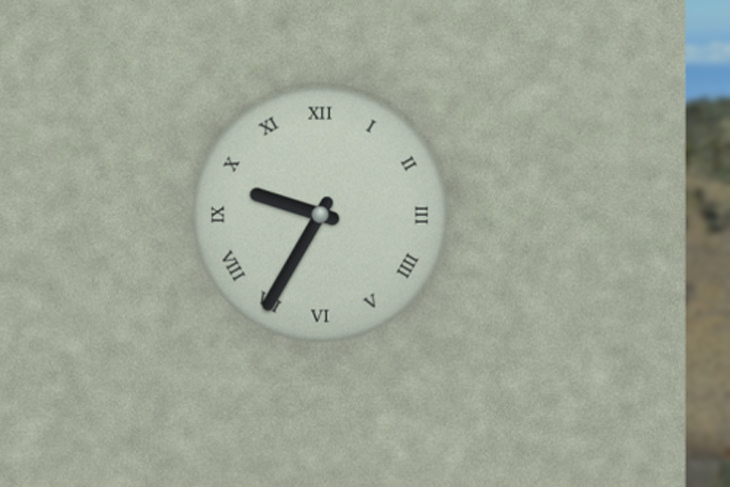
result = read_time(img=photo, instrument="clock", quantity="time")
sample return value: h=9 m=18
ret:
h=9 m=35
